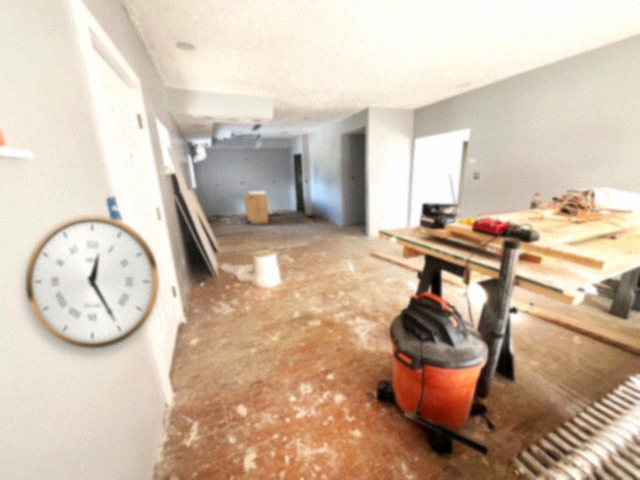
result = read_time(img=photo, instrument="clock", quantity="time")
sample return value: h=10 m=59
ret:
h=12 m=25
